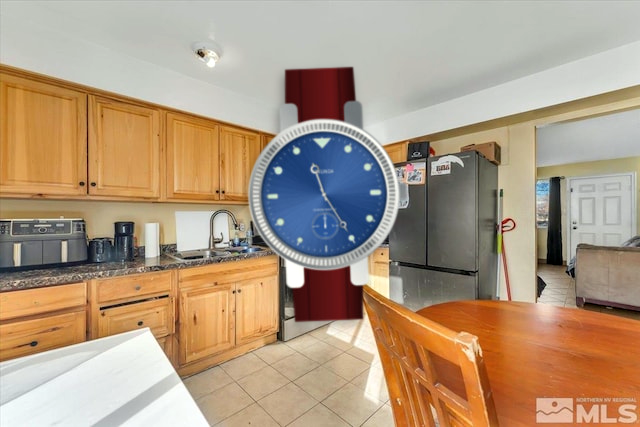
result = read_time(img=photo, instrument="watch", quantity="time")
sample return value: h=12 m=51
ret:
h=11 m=25
